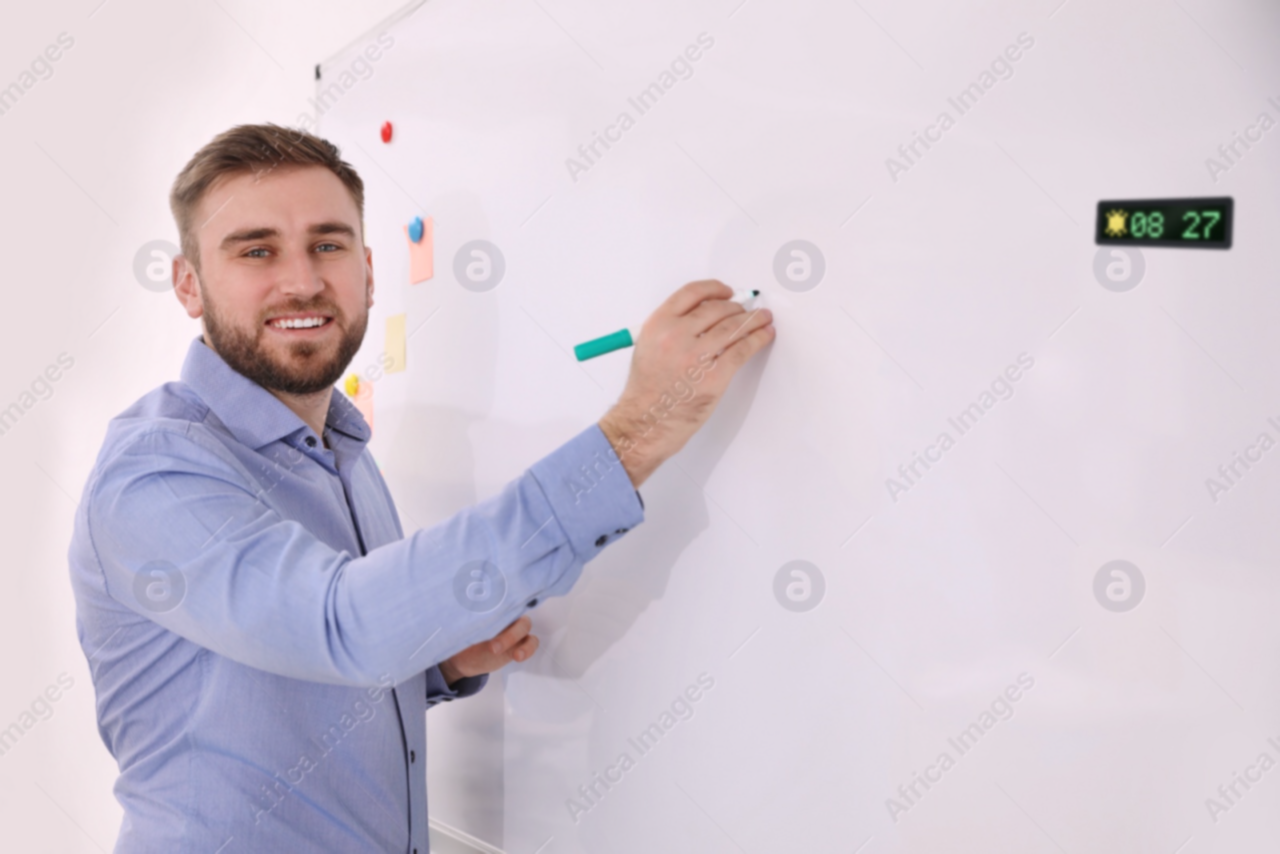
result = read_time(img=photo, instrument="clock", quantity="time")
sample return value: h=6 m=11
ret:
h=8 m=27
